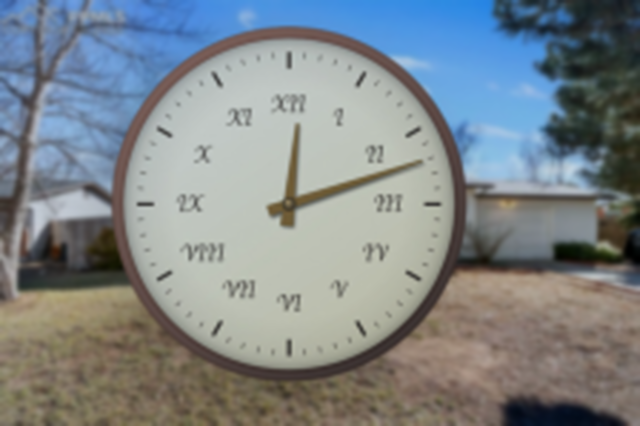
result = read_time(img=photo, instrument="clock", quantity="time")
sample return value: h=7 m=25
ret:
h=12 m=12
